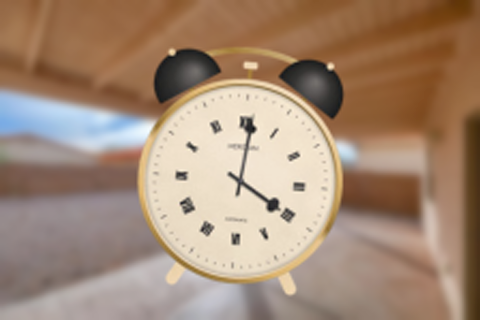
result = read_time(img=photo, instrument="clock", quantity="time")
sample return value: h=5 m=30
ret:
h=4 m=1
